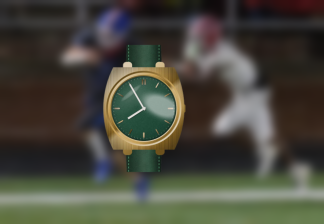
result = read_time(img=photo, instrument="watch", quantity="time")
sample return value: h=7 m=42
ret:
h=7 m=55
